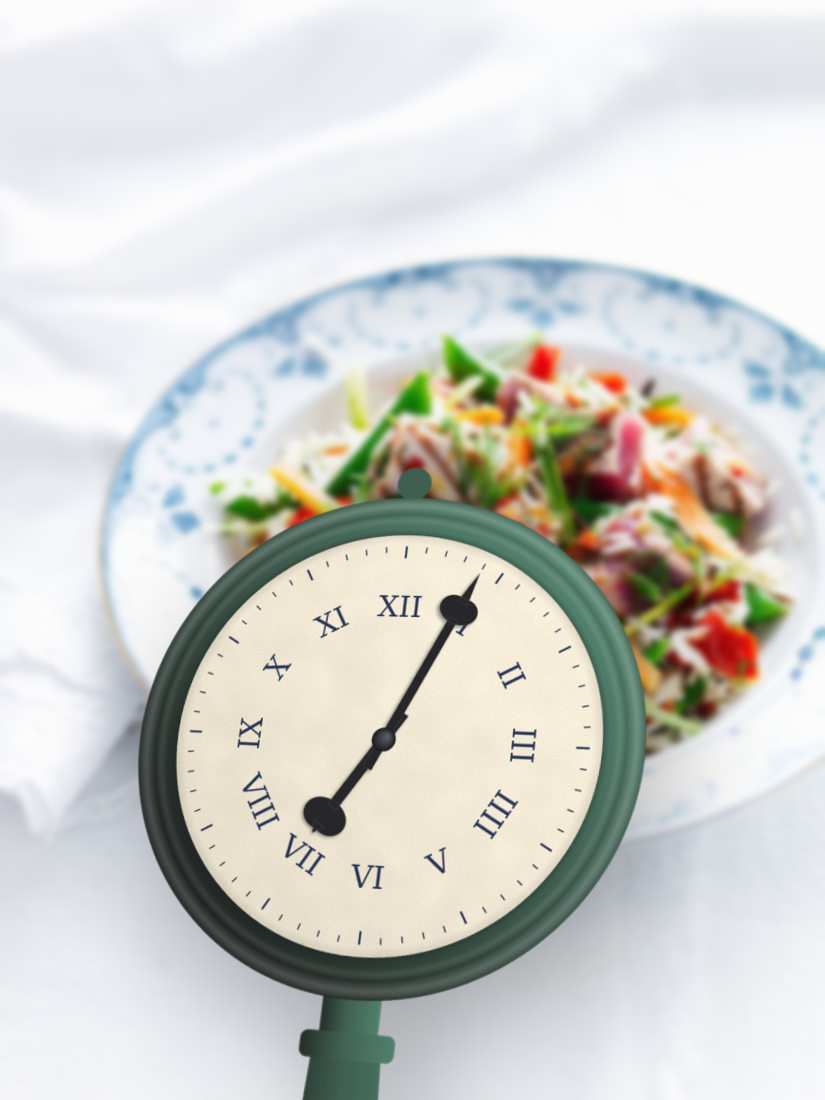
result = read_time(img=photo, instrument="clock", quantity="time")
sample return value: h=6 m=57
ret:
h=7 m=4
